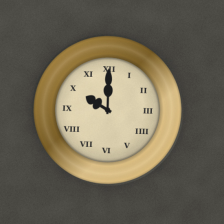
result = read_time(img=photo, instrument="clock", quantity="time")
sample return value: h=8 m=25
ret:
h=10 m=0
